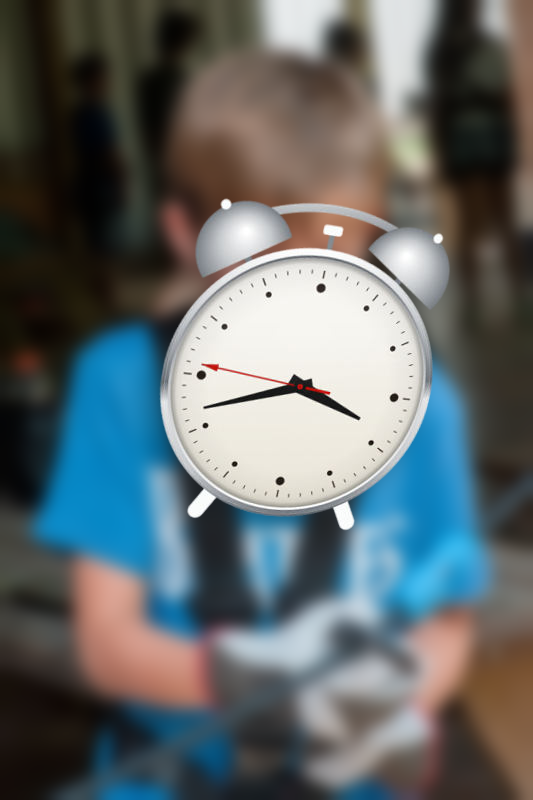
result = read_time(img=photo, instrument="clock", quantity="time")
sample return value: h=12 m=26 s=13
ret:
h=3 m=41 s=46
